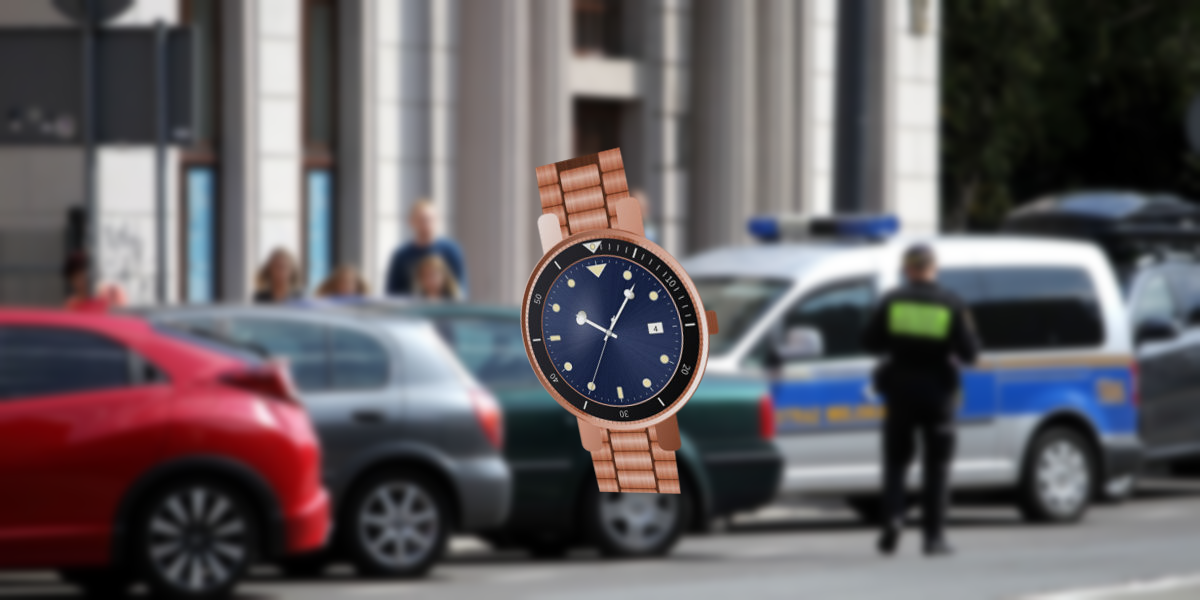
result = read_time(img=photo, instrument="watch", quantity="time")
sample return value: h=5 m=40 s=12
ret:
h=10 m=6 s=35
